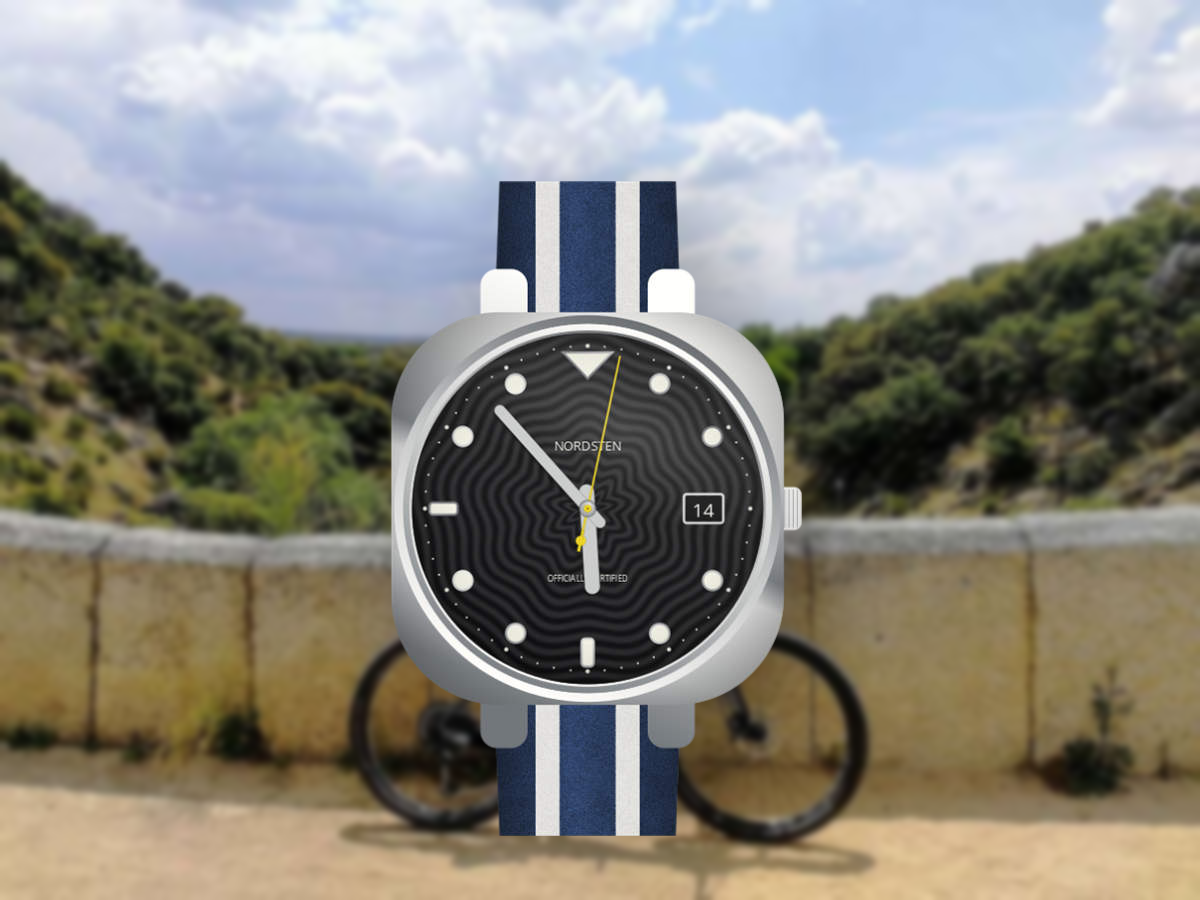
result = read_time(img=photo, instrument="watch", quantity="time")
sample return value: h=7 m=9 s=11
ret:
h=5 m=53 s=2
